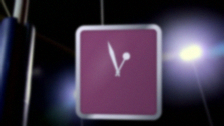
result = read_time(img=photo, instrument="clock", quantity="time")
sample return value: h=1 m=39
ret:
h=12 m=57
